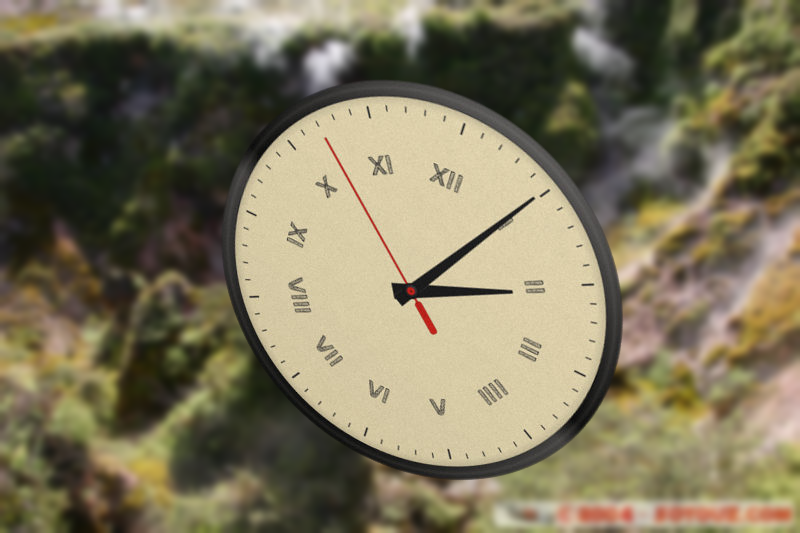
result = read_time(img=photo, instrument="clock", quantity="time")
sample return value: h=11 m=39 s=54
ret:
h=2 m=4 s=52
